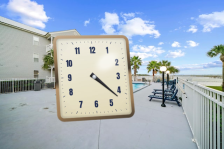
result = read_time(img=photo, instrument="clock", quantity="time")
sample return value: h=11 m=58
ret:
h=4 m=22
